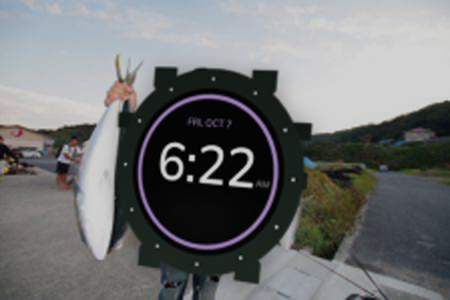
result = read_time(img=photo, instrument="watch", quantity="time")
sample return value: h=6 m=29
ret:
h=6 m=22
